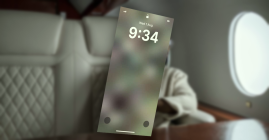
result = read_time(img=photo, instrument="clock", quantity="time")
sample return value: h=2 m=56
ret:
h=9 m=34
